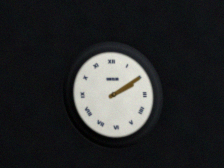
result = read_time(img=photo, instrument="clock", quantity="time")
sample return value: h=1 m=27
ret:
h=2 m=10
